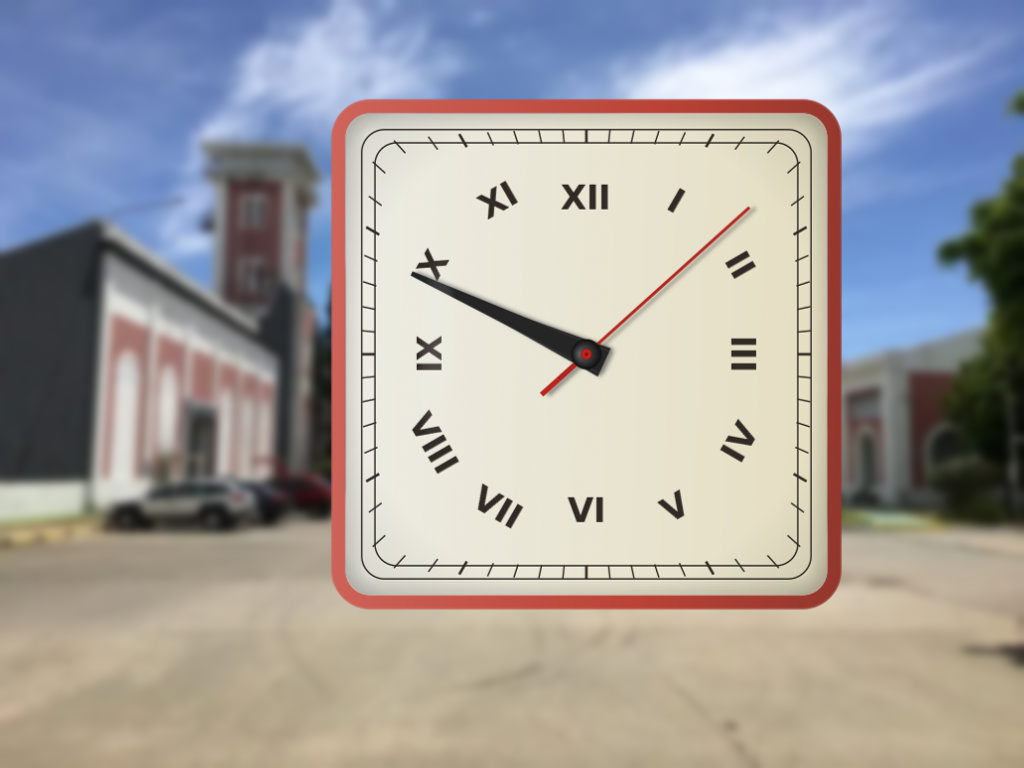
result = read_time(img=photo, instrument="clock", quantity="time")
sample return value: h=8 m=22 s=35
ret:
h=9 m=49 s=8
